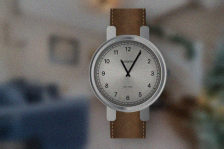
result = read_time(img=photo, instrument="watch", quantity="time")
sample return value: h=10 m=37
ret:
h=11 m=5
